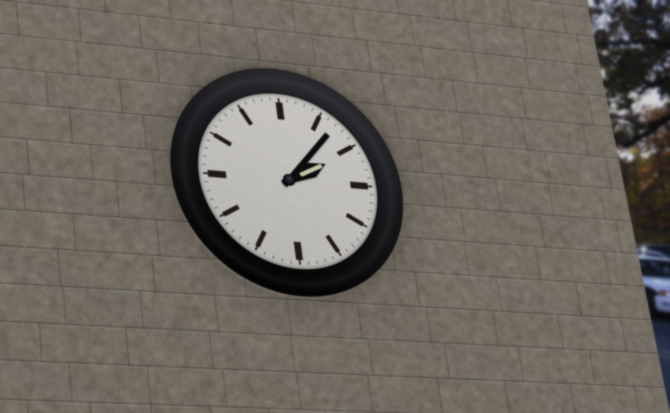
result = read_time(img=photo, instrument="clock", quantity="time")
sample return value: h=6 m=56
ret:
h=2 m=7
